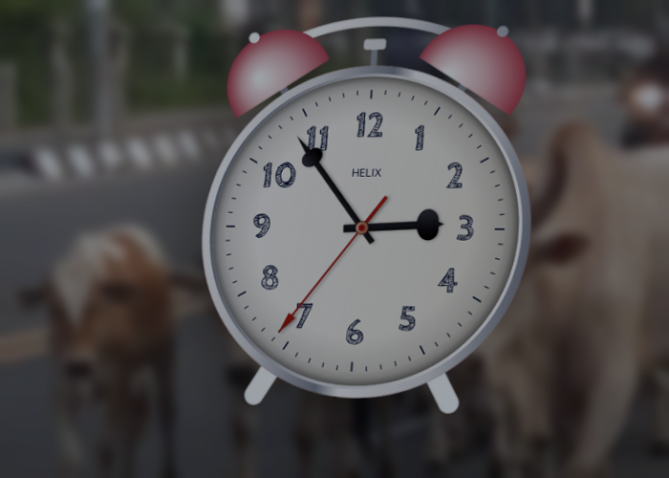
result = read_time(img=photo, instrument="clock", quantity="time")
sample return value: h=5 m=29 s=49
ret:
h=2 m=53 s=36
